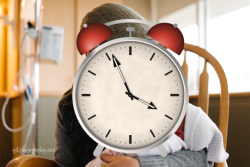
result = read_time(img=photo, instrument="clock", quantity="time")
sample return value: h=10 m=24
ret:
h=3 m=56
